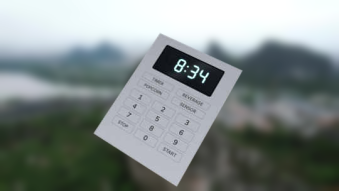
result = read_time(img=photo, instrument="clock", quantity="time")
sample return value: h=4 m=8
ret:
h=8 m=34
